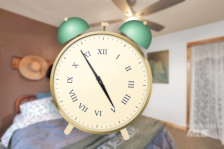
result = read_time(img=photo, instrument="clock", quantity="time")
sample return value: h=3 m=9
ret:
h=4 m=54
